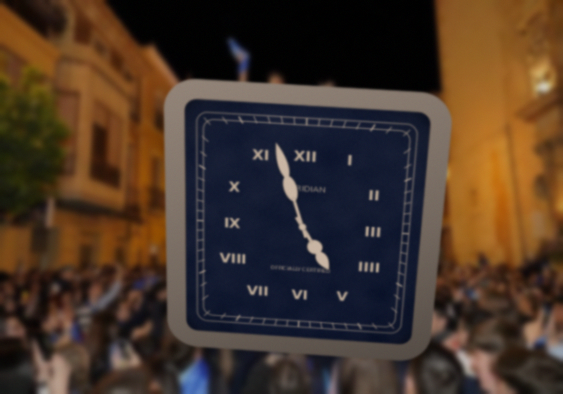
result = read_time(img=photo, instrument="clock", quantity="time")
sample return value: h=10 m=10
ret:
h=4 m=57
